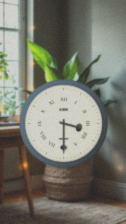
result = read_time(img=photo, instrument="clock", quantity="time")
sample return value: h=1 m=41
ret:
h=3 m=30
